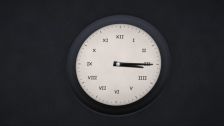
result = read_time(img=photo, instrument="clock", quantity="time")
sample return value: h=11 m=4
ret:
h=3 m=15
